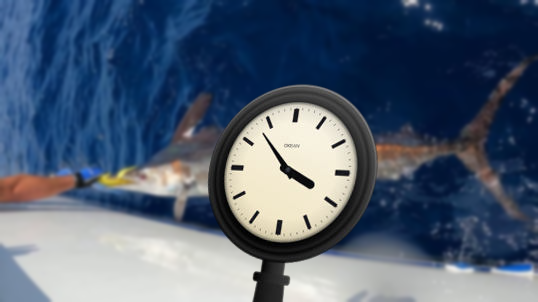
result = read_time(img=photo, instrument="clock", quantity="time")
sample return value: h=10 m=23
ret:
h=3 m=53
